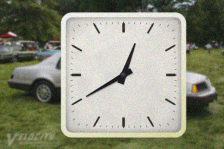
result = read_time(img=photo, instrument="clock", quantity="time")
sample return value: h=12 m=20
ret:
h=12 m=40
